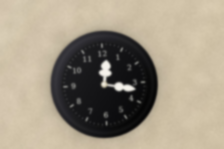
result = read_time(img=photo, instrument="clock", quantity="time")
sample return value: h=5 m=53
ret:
h=12 m=17
